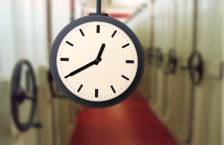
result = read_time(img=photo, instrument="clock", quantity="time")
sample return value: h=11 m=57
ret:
h=12 m=40
